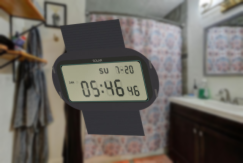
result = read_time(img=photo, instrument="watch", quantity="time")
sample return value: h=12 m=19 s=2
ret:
h=5 m=46 s=46
